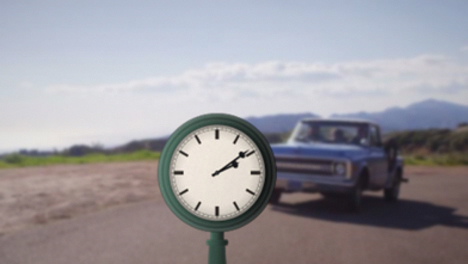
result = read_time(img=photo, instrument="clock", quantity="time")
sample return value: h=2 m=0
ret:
h=2 m=9
